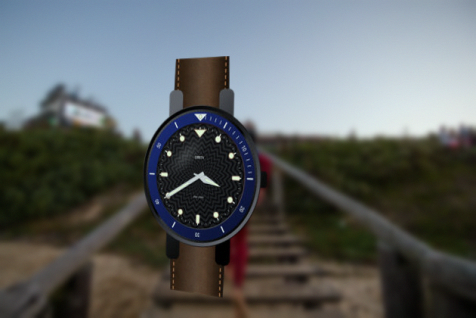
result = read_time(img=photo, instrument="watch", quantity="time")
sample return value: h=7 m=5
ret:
h=3 m=40
